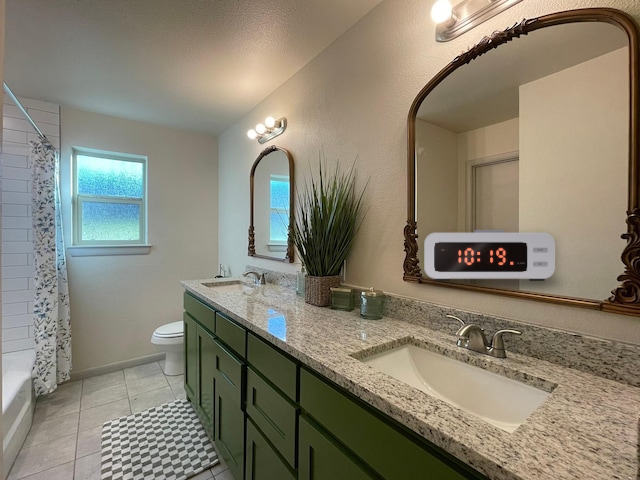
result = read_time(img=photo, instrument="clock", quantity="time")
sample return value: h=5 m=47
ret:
h=10 m=19
